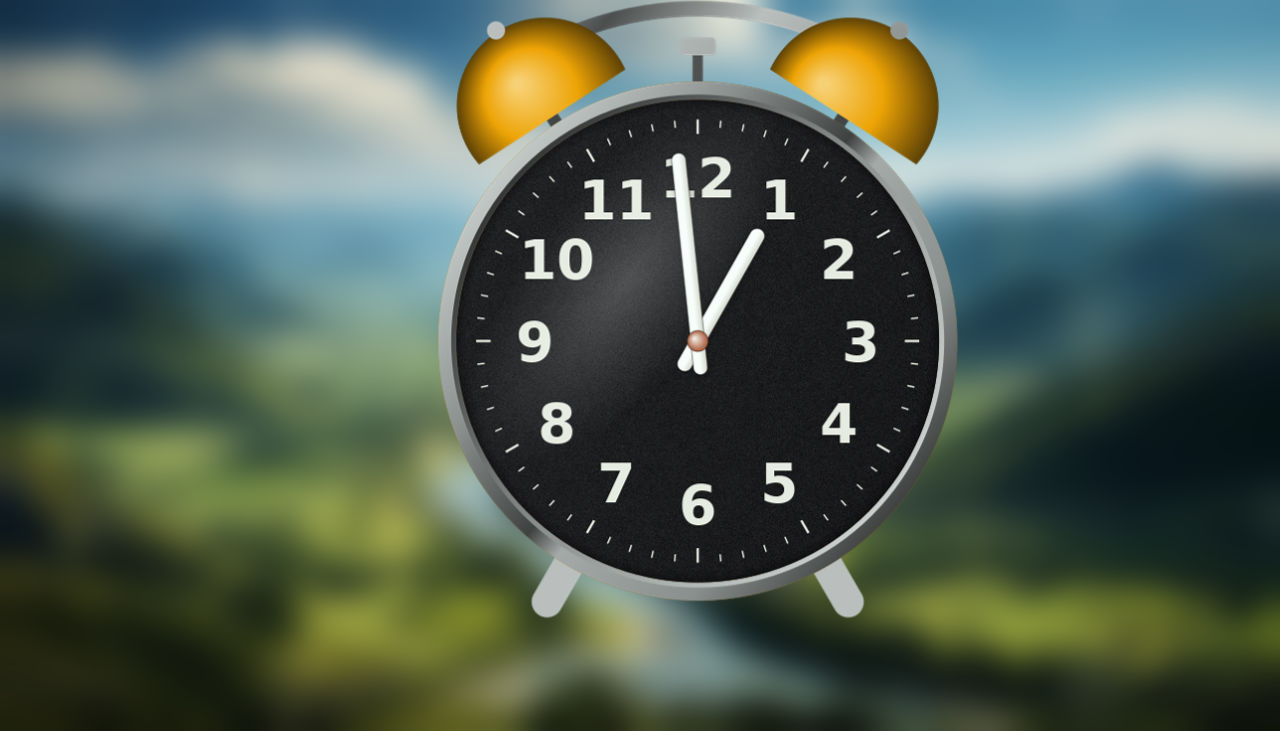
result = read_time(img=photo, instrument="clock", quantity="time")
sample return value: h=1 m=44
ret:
h=12 m=59
